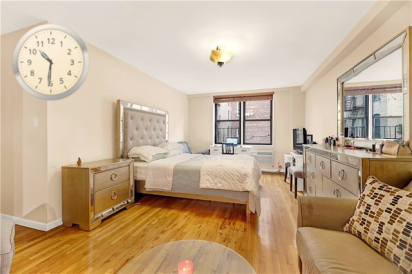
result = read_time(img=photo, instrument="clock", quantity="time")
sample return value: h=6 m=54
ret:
h=10 m=31
